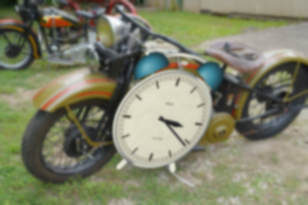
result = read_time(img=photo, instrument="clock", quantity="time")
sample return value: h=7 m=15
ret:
h=3 m=21
